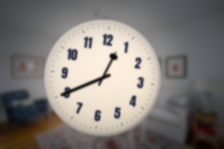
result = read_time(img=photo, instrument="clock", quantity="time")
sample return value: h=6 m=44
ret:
h=12 m=40
